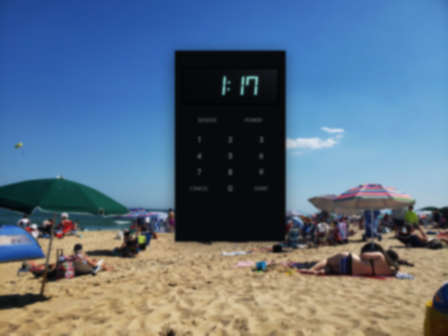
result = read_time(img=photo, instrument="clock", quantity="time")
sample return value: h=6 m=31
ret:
h=1 m=17
